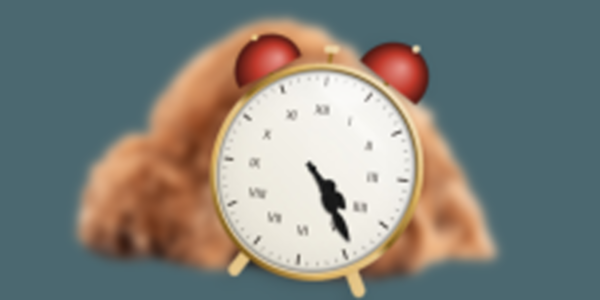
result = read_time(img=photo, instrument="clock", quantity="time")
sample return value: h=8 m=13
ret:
h=4 m=24
